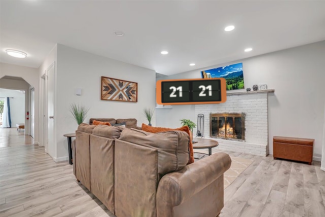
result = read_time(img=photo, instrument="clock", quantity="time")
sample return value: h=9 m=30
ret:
h=21 m=21
